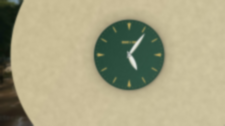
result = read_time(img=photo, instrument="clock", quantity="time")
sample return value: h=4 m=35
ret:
h=5 m=6
